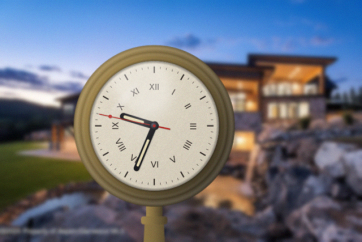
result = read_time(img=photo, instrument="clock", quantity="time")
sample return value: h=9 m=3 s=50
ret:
h=9 m=33 s=47
